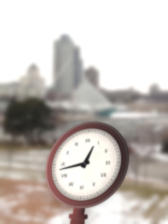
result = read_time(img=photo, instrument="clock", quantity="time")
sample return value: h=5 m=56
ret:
h=12 m=43
